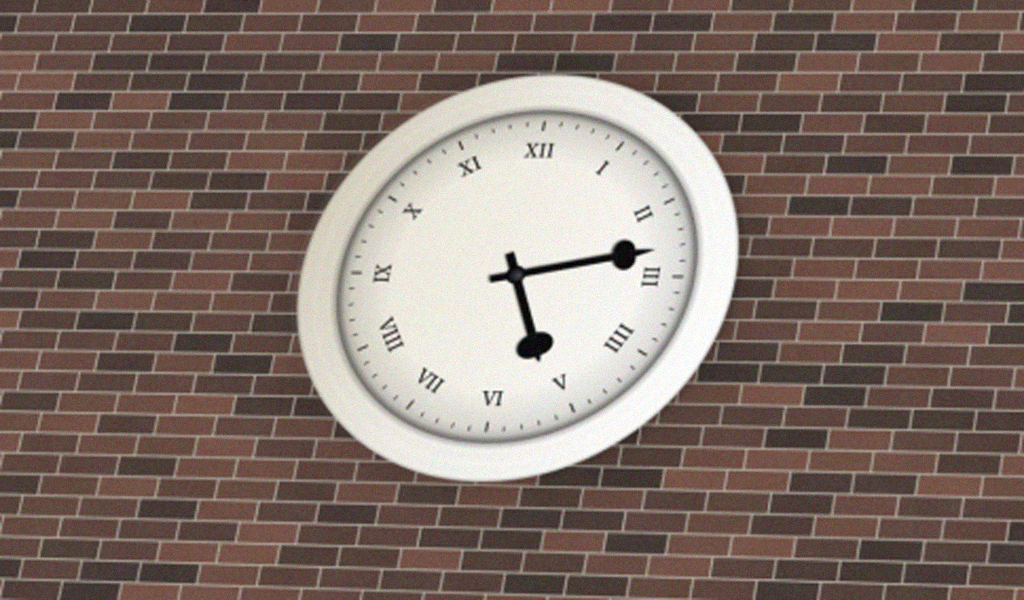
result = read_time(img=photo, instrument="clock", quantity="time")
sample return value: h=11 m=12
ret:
h=5 m=13
